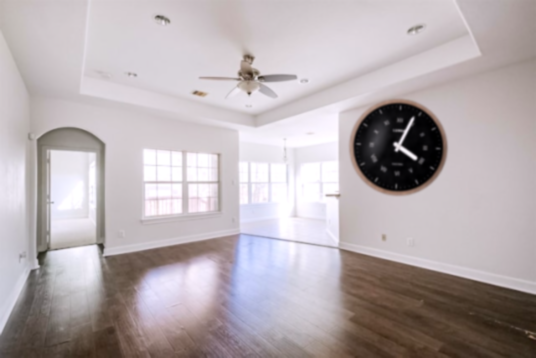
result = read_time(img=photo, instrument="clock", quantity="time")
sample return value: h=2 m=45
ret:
h=4 m=4
